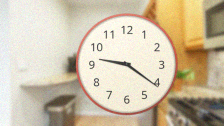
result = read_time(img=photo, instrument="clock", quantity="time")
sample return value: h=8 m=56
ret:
h=9 m=21
